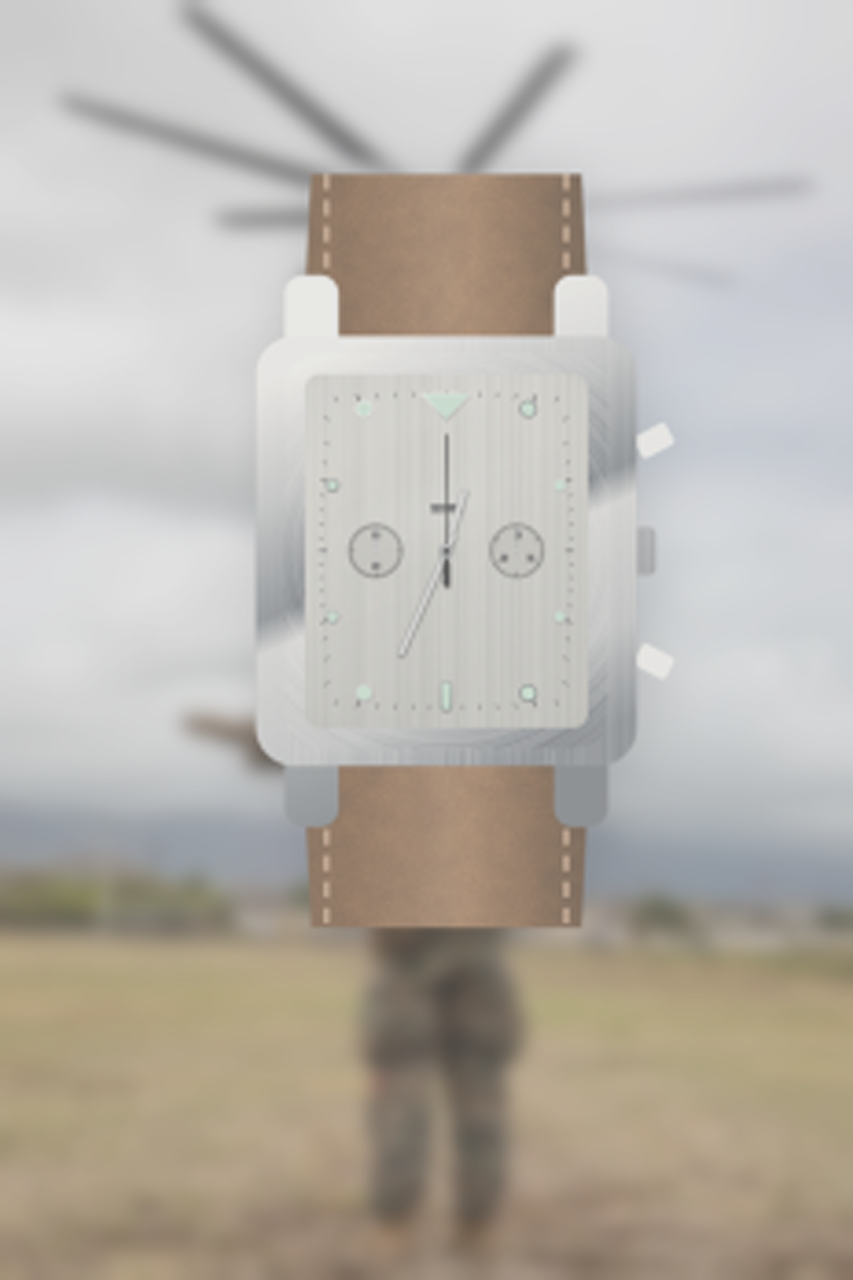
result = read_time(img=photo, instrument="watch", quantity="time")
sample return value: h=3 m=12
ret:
h=12 m=34
